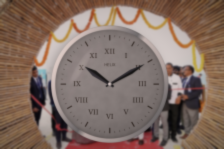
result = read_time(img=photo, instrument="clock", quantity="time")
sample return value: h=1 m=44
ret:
h=10 m=10
